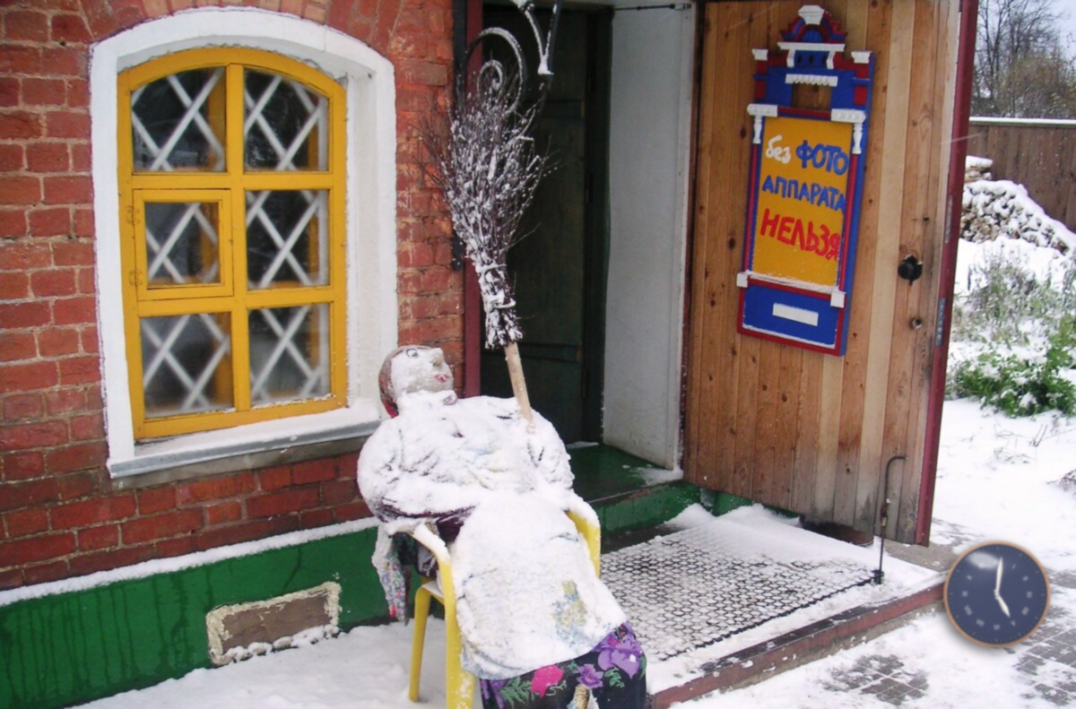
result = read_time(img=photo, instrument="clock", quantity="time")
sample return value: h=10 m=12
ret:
h=5 m=1
